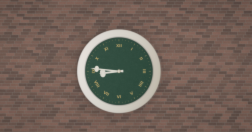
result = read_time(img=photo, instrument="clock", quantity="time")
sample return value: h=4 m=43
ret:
h=8 m=46
